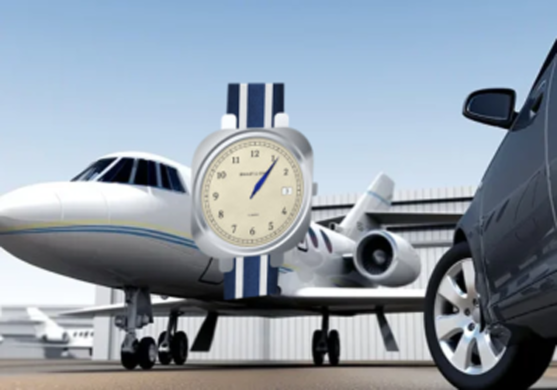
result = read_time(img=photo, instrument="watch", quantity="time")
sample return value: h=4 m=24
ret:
h=1 m=6
